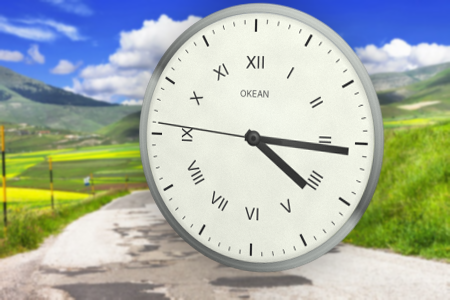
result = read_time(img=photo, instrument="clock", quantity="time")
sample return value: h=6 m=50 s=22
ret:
h=4 m=15 s=46
